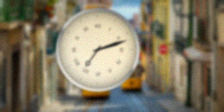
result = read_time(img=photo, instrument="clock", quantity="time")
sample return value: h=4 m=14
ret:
h=7 m=12
